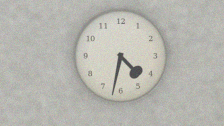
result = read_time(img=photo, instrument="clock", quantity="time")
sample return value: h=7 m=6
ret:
h=4 m=32
